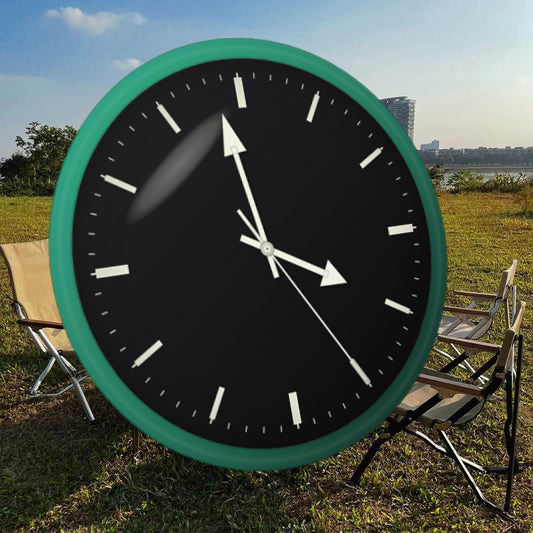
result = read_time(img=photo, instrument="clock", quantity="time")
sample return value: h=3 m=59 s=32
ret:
h=3 m=58 s=25
